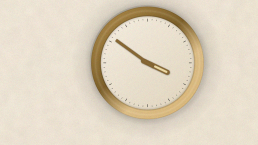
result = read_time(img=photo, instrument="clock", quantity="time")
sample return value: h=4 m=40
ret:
h=3 m=51
